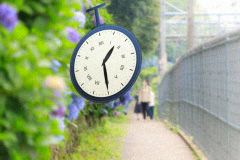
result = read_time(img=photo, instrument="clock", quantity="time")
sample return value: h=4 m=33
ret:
h=1 m=30
